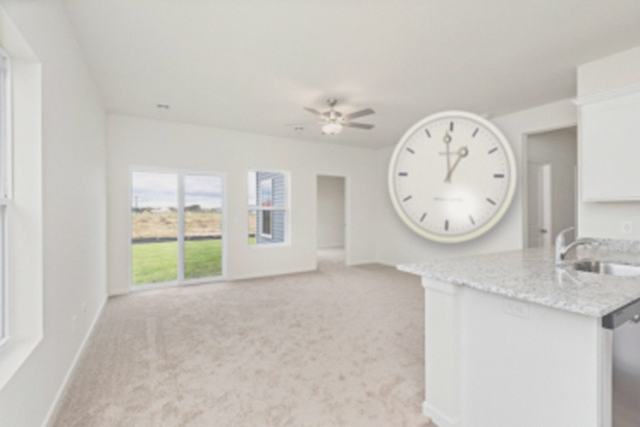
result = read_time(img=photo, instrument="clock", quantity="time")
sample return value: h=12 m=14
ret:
h=12 m=59
